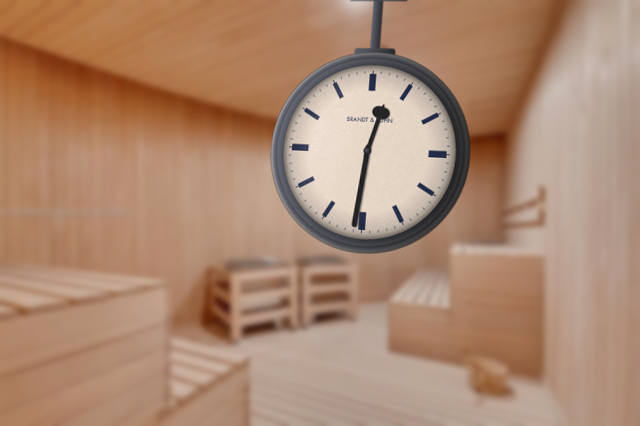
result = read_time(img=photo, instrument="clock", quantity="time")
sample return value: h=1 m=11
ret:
h=12 m=31
